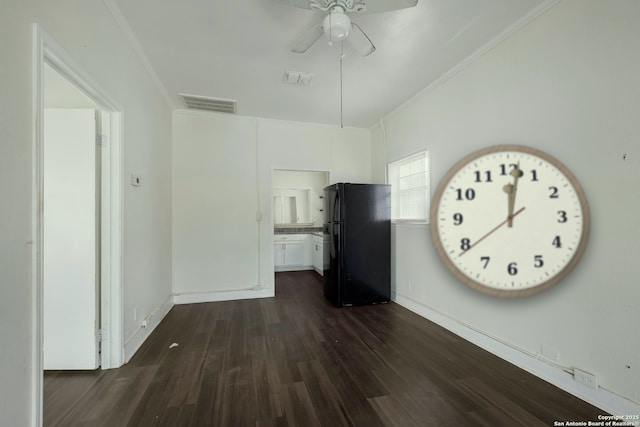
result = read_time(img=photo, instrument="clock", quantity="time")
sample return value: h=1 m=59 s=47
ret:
h=12 m=1 s=39
